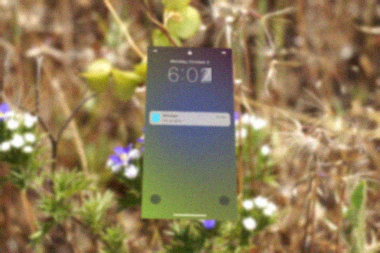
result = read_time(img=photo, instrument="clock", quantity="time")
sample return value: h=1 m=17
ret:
h=6 m=2
